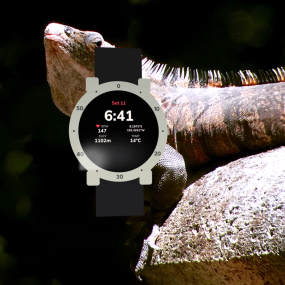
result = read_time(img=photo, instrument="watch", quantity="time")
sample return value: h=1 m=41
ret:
h=6 m=41
